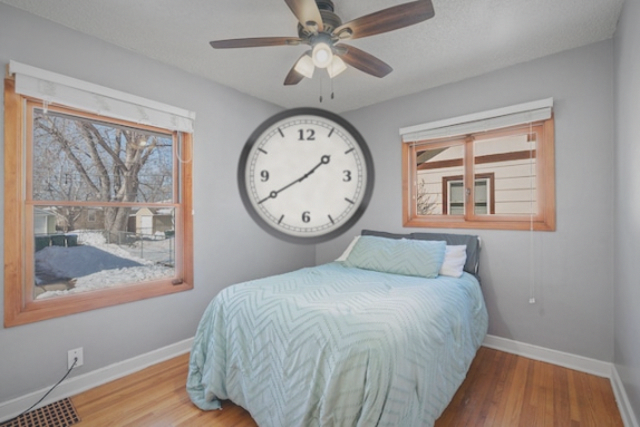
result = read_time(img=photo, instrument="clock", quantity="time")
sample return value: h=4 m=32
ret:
h=1 m=40
